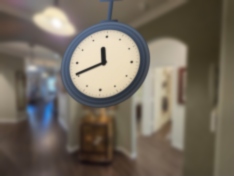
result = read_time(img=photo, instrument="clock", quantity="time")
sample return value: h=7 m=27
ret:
h=11 m=41
